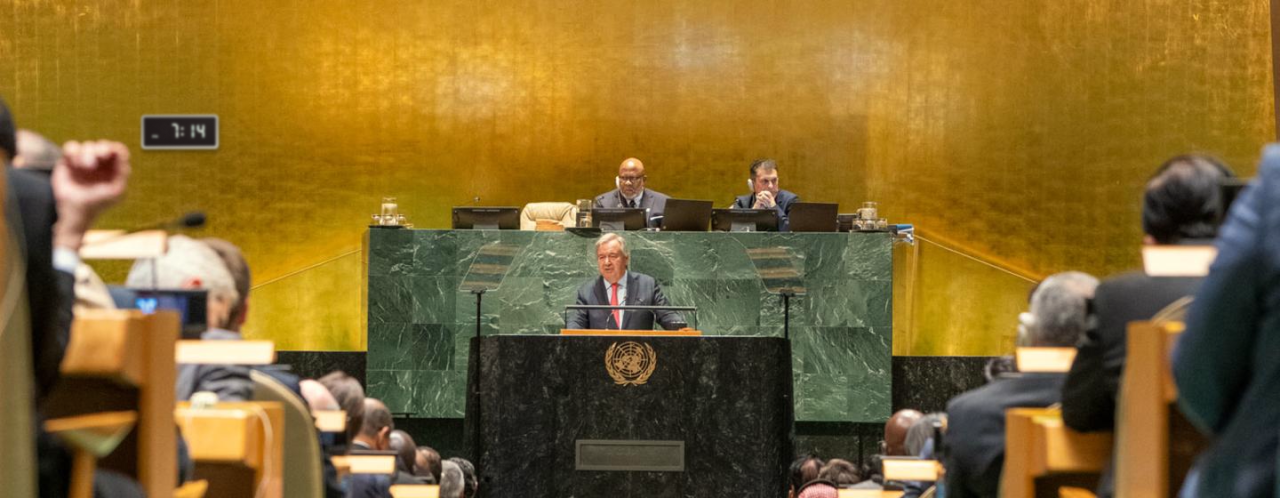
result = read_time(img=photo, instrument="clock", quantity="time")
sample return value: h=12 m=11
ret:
h=7 m=14
